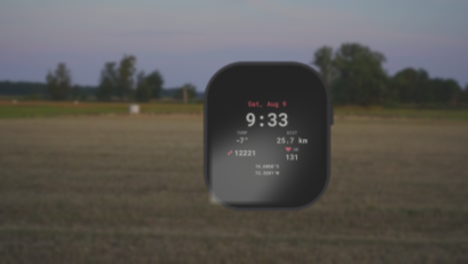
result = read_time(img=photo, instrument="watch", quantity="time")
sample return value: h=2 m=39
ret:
h=9 m=33
